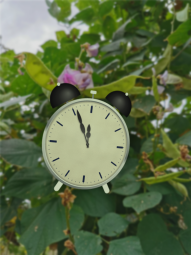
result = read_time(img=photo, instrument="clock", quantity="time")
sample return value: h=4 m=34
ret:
h=11 m=56
